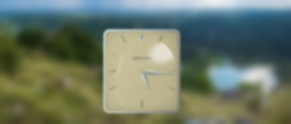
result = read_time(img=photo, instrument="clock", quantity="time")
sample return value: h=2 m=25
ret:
h=5 m=16
